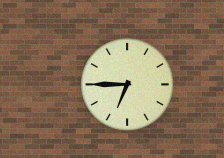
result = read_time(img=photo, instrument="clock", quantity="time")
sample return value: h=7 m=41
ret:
h=6 m=45
